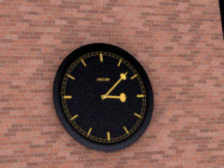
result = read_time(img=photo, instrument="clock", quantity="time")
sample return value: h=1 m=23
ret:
h=3 m=8
